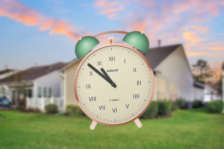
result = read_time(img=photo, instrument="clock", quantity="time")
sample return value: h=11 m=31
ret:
h=10 m=52
